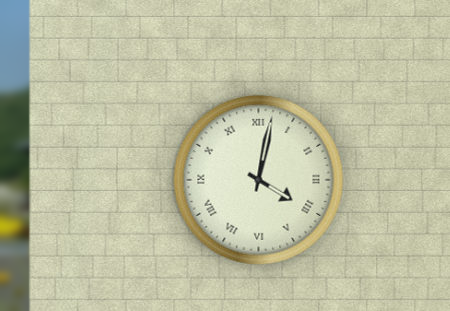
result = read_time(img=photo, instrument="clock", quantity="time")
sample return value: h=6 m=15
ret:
h=4 m=2
